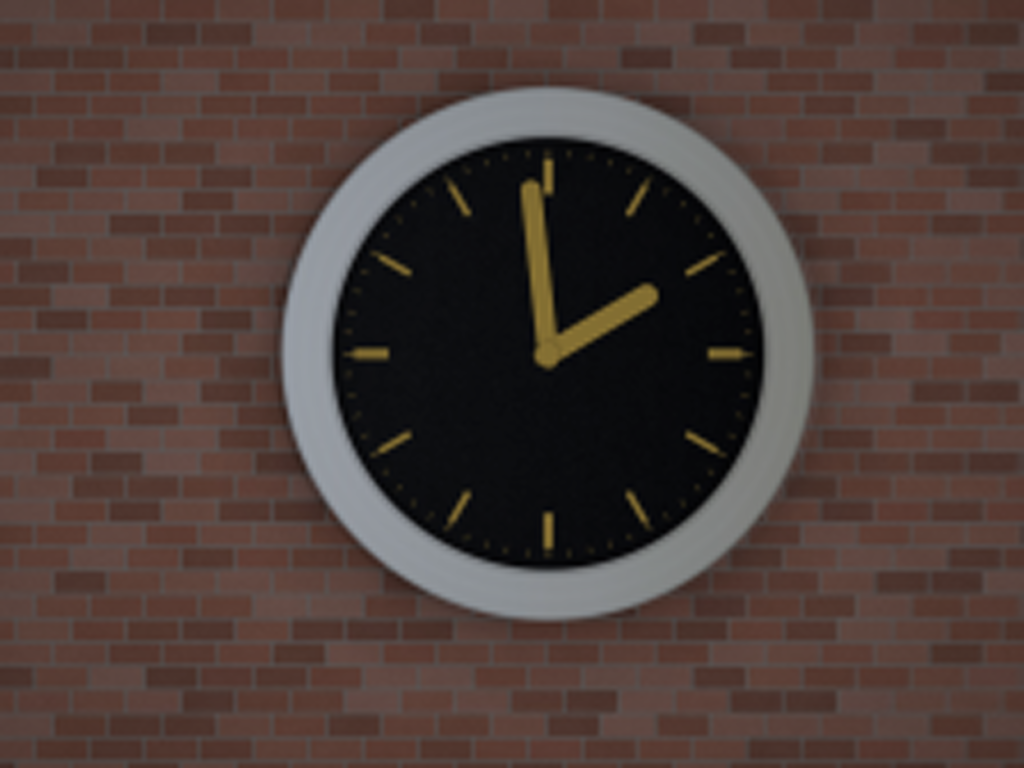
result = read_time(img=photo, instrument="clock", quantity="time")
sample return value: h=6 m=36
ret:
h=1 m=59
